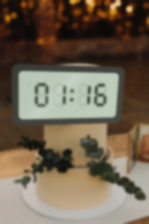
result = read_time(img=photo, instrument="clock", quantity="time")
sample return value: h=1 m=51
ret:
h=1 m=16
